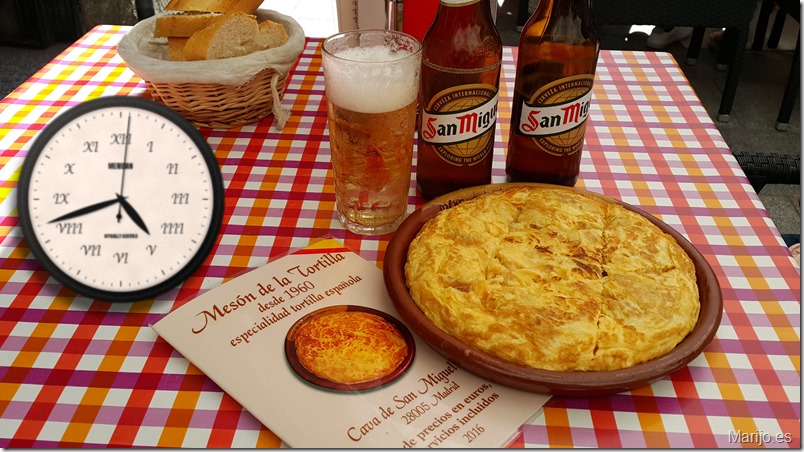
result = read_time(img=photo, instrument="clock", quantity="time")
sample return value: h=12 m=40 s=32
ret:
h=4 m=42 s=1
